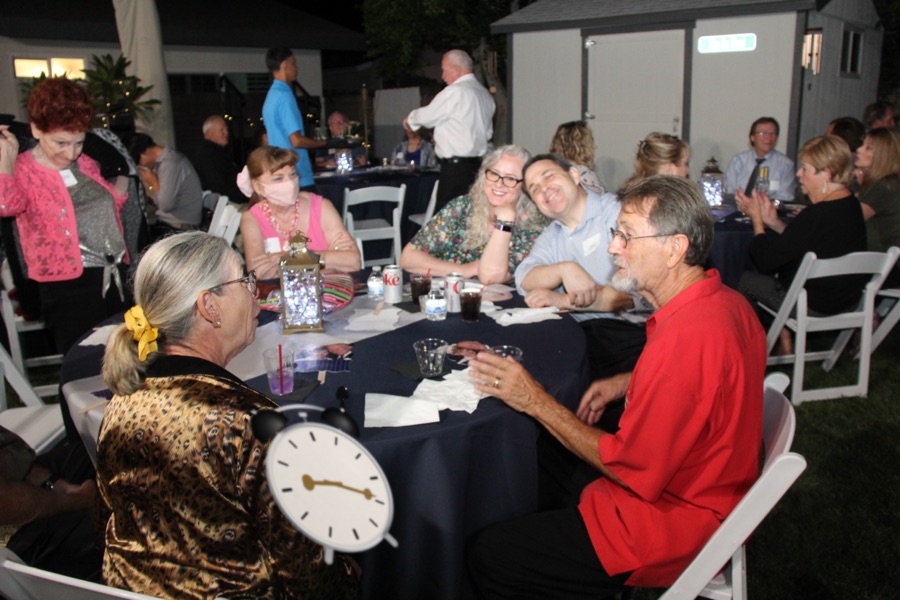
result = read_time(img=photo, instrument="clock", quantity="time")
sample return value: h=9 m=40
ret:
h=9 m=19
